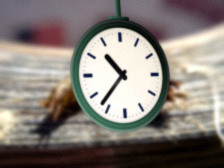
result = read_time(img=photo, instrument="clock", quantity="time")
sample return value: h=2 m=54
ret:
h=10 m=37
